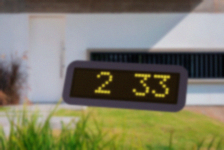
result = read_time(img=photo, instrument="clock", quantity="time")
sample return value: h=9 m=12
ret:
h=2 m=33
